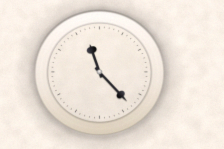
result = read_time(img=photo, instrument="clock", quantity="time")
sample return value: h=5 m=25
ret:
h=11 m=23
